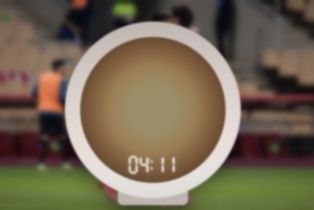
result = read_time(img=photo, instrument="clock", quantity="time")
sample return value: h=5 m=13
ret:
h=4 m=11
